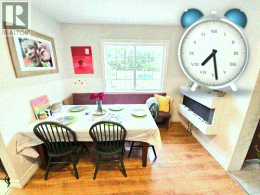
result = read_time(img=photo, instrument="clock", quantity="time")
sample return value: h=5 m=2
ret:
h=7 m=29
